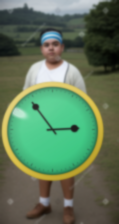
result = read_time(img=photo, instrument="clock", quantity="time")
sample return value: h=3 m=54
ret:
h=2 m=54
